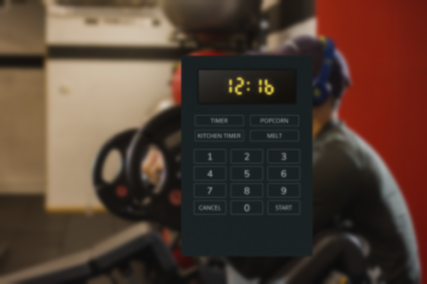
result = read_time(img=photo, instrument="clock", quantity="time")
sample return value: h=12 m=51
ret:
h=12 m=16
